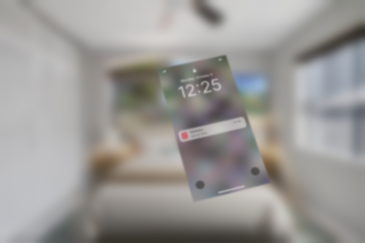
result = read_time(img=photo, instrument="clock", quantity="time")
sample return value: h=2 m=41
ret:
h=12 m=25
